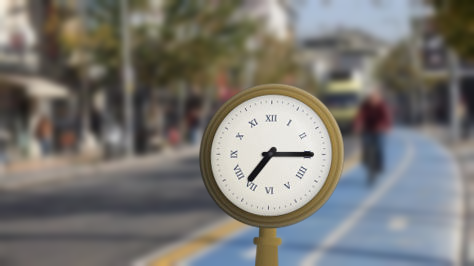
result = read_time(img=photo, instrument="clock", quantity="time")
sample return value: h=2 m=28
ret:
h=7 m=15
